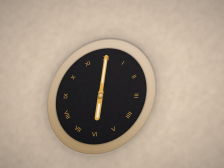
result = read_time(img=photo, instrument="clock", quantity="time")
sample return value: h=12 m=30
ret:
h=6 m=0
